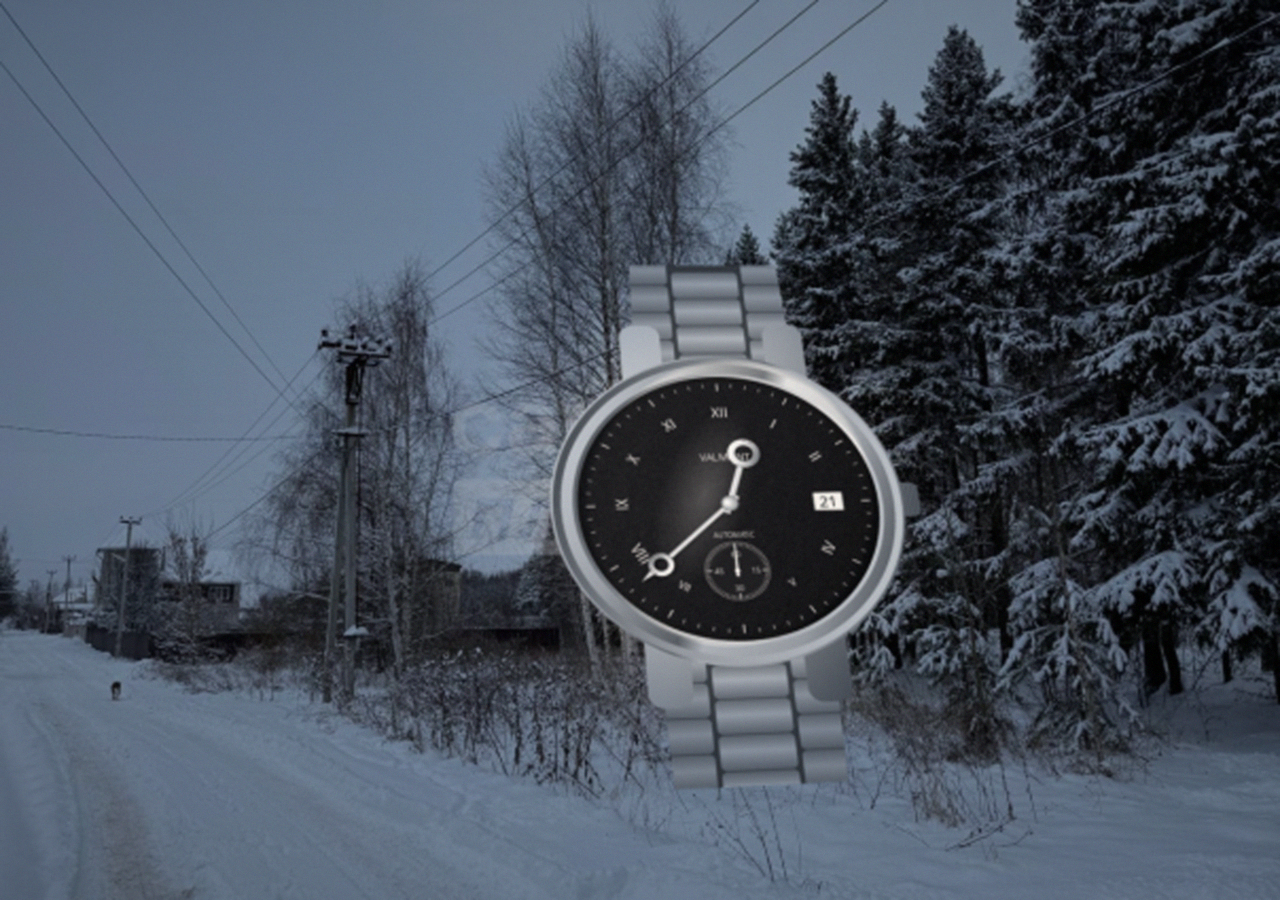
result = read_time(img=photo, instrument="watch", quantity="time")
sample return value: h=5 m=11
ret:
h=12 m=38
